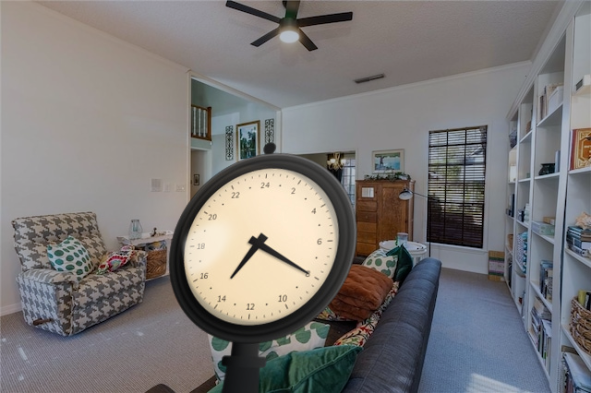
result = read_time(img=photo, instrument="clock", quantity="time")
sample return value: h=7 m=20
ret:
h=14 m=20
